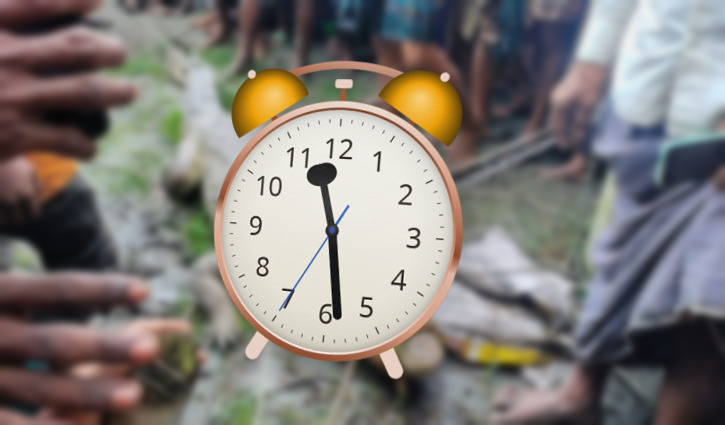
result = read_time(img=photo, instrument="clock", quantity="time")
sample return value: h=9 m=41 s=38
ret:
h=11 m=28 s=35
